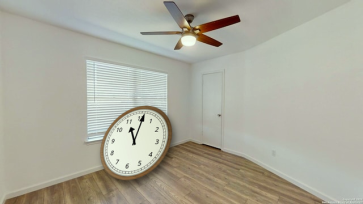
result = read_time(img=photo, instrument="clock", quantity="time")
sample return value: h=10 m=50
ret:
h=11 m=1
